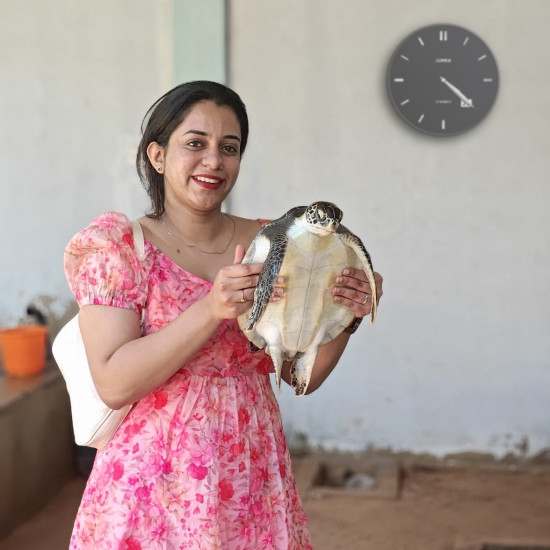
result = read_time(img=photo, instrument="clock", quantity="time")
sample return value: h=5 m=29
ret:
h=4 m=22
